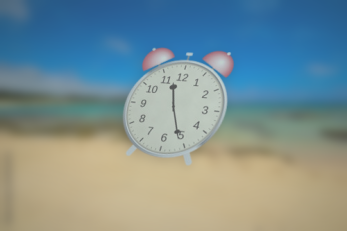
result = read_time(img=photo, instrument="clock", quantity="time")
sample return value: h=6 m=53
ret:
h=11 m=26
